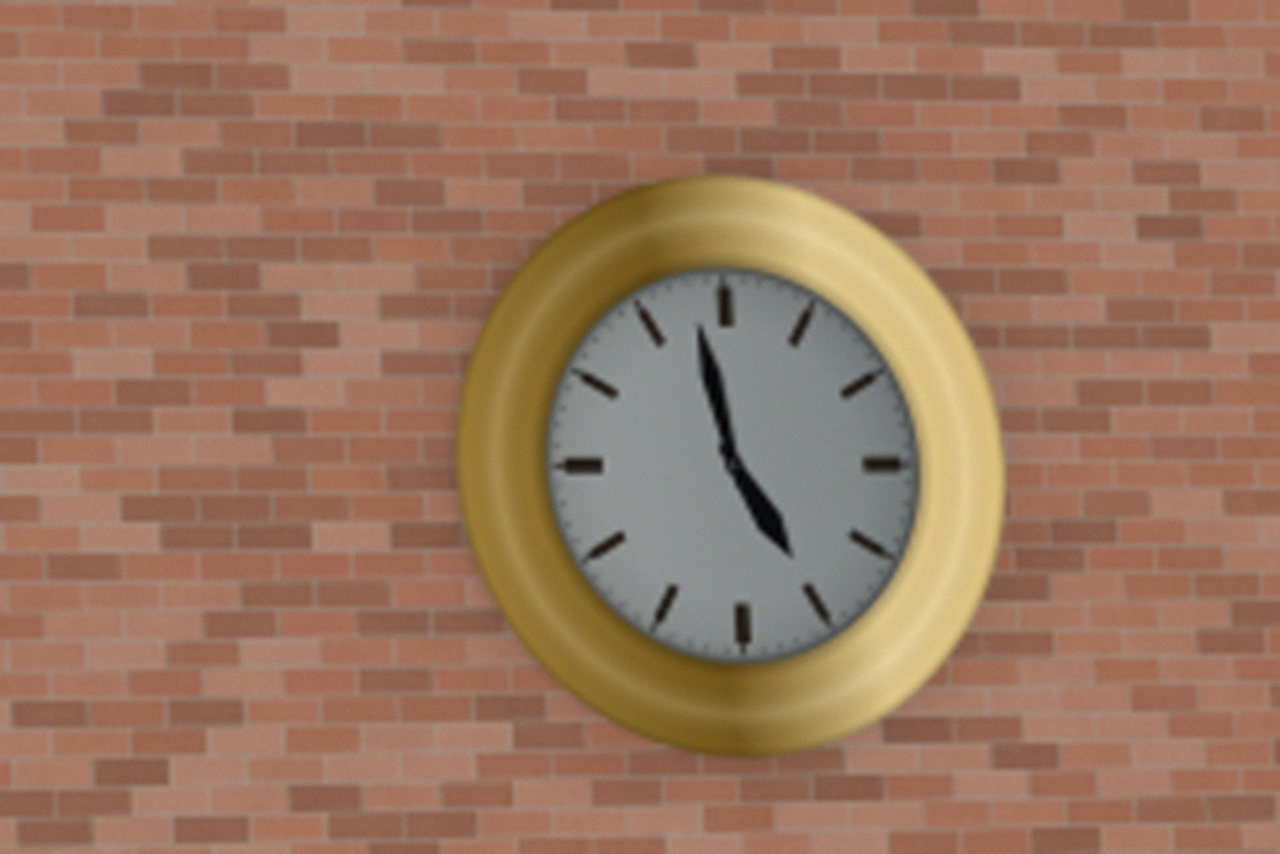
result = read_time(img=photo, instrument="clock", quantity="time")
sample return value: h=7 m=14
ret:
h=4 m=58
